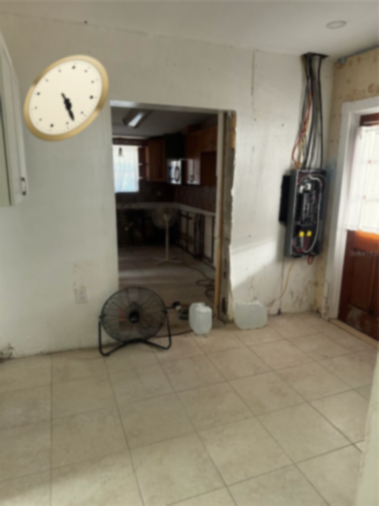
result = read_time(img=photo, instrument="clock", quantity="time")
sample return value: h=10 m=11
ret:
h=4 m=23
